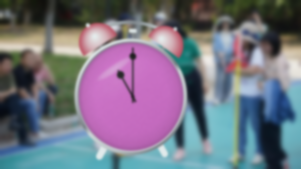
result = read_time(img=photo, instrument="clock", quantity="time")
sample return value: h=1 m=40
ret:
h=11 m=0
